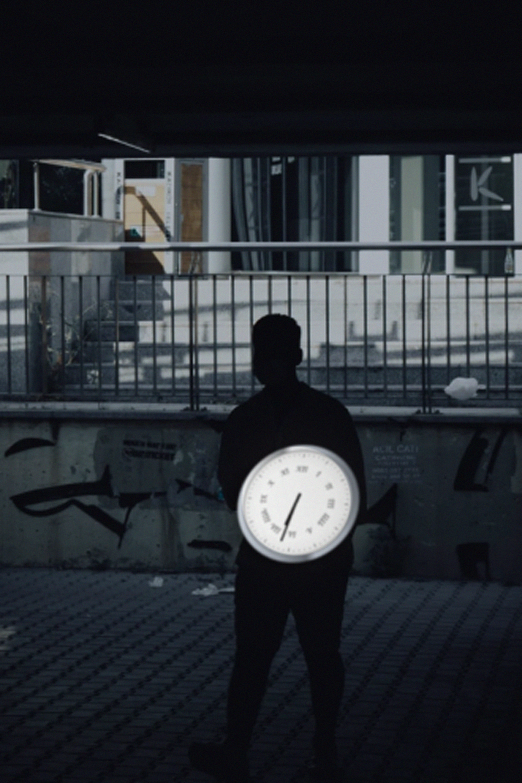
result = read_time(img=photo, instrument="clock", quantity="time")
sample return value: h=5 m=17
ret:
h=6 m=32
